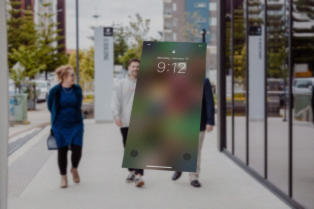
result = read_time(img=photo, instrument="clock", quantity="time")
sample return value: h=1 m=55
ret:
h=9 m=12
